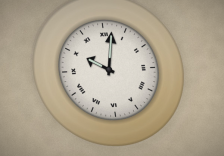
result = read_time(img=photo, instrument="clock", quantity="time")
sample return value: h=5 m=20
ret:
h=10 m=2
